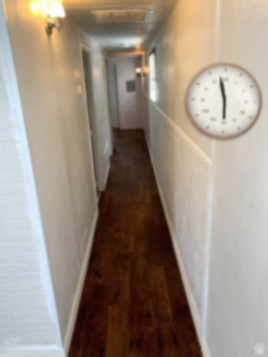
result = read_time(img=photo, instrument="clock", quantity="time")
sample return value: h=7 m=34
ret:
h=5 m=58
